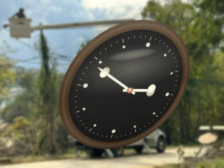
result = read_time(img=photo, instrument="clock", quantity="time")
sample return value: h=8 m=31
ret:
h=2 m=49
